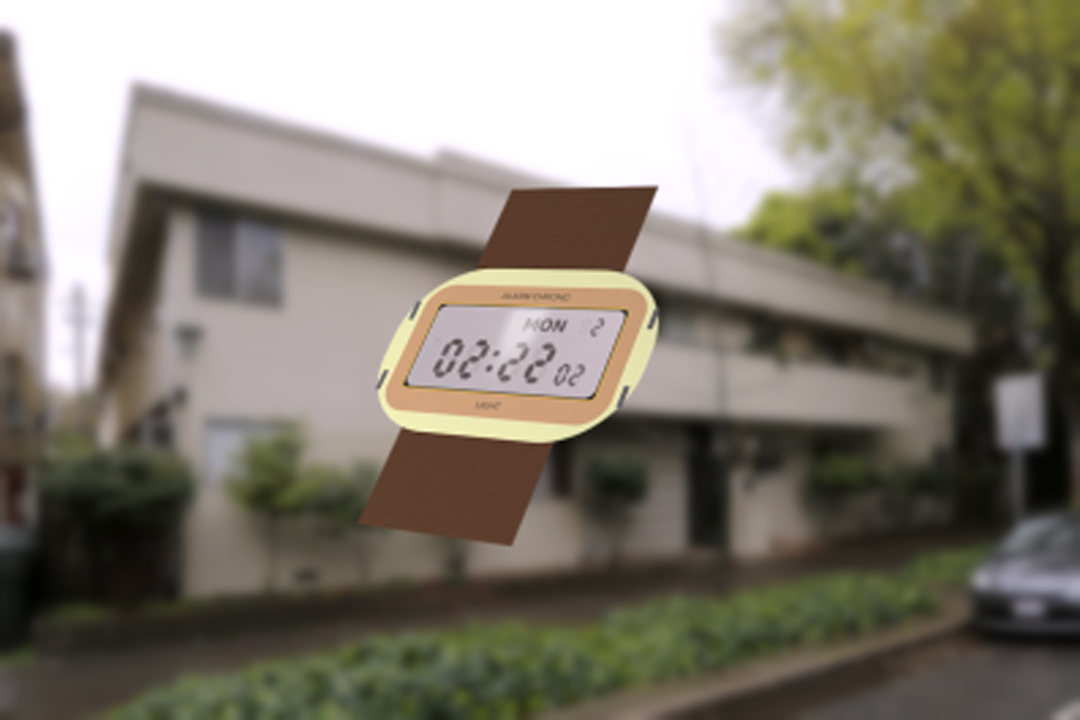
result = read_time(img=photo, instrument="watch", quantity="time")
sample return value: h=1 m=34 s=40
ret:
h=2 m=22 s=2
